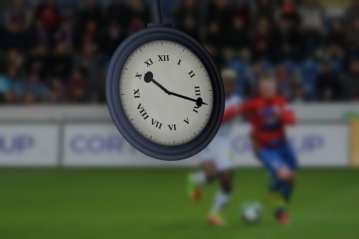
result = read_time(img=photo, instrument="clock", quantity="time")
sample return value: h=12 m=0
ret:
h=10 m=18
